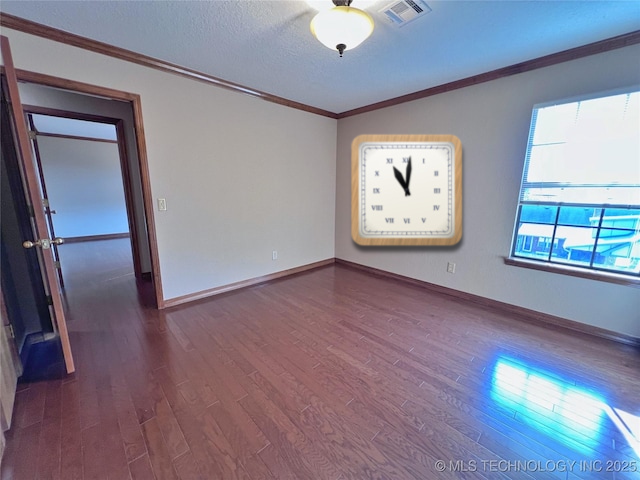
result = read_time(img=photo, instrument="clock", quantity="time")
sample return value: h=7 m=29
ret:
h=11 m=1
